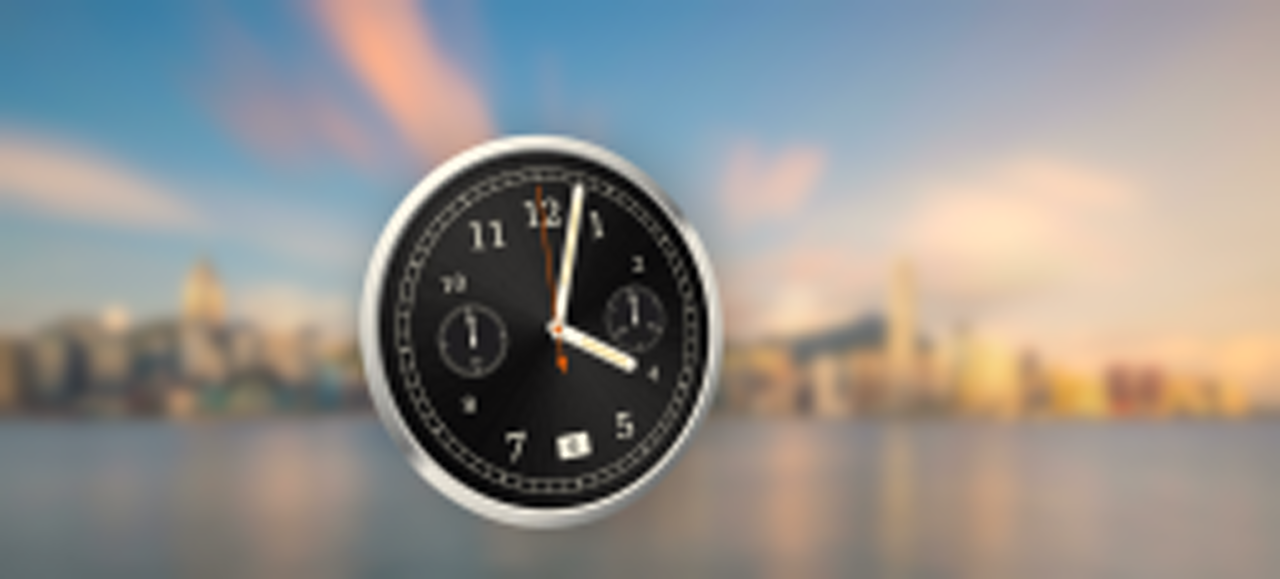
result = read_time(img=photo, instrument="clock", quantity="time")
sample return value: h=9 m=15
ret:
h=4 m=3
